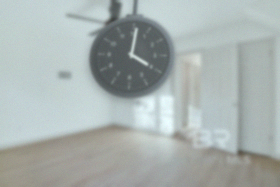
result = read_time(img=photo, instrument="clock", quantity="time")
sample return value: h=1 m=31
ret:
h=4 m=1
